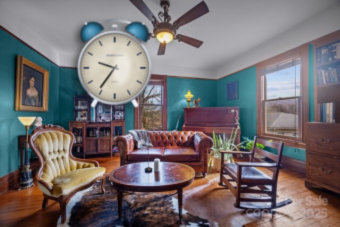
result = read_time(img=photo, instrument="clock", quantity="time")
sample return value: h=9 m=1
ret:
h=9 m=36
